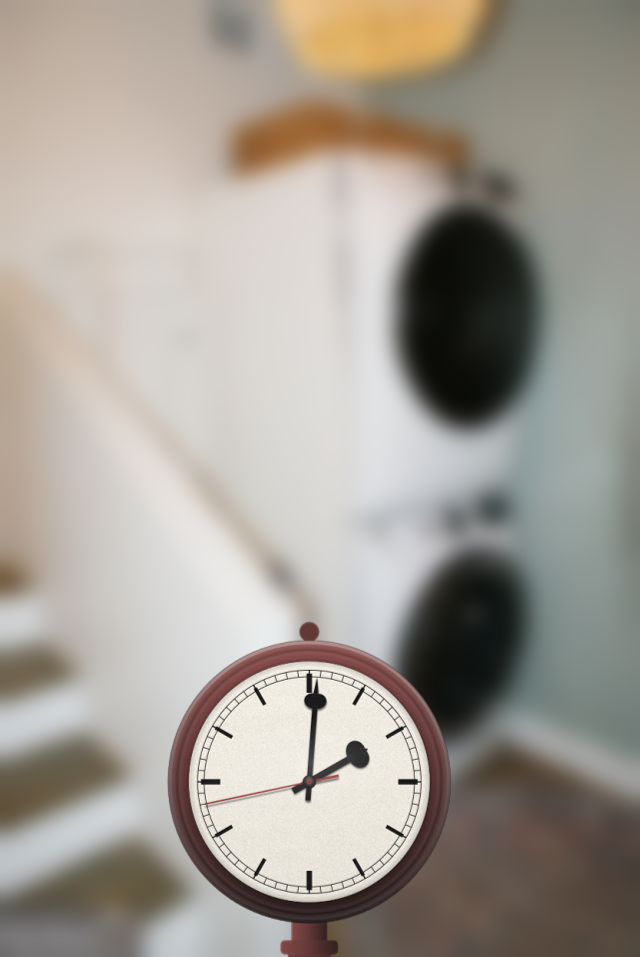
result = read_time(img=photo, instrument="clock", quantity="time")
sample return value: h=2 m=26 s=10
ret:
h=2 m=0 s=43
